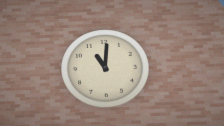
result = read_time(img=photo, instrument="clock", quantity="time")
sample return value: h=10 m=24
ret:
h=11 m=1
